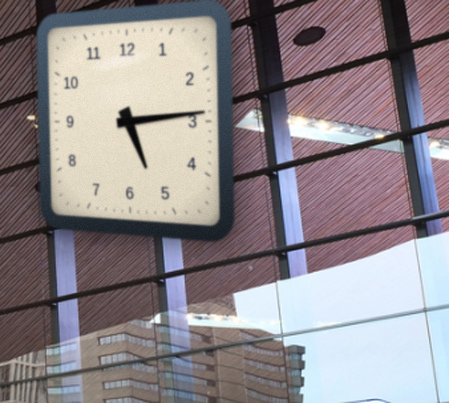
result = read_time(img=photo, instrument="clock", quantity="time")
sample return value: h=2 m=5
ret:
h=5 m=14
